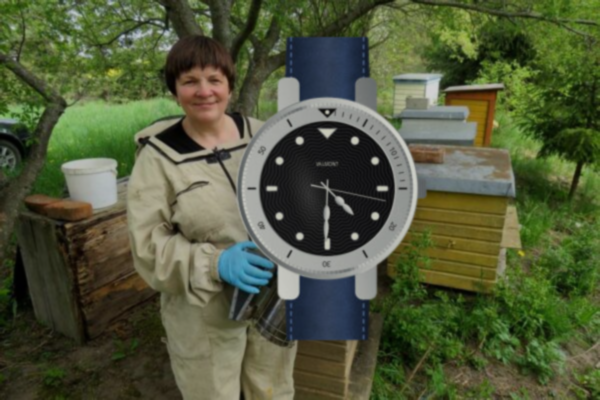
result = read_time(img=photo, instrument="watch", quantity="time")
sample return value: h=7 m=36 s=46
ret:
h=4 m=30 s=17
